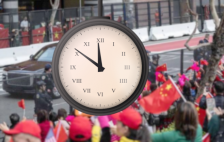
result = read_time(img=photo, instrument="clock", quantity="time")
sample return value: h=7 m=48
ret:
h=11 m=51
